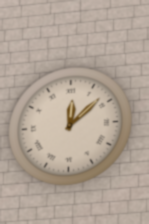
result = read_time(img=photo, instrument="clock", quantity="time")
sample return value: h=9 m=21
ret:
h=12 m=8
